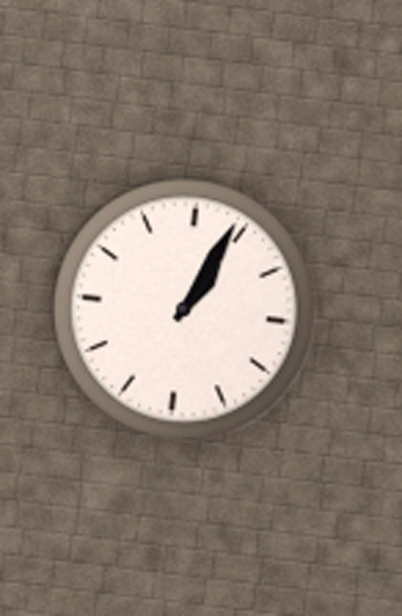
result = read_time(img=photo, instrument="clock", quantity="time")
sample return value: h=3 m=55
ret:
h=1 m=4
